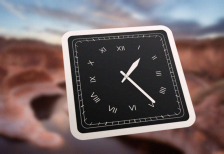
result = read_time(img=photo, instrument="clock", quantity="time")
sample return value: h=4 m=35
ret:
h=1 m=24
